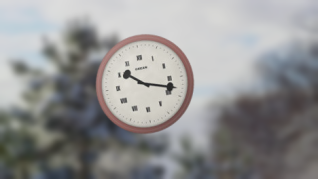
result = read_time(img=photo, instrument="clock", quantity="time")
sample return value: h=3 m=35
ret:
h=10 m=18
